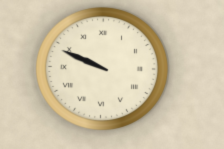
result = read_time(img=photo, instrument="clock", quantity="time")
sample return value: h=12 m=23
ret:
h=9 m=49
